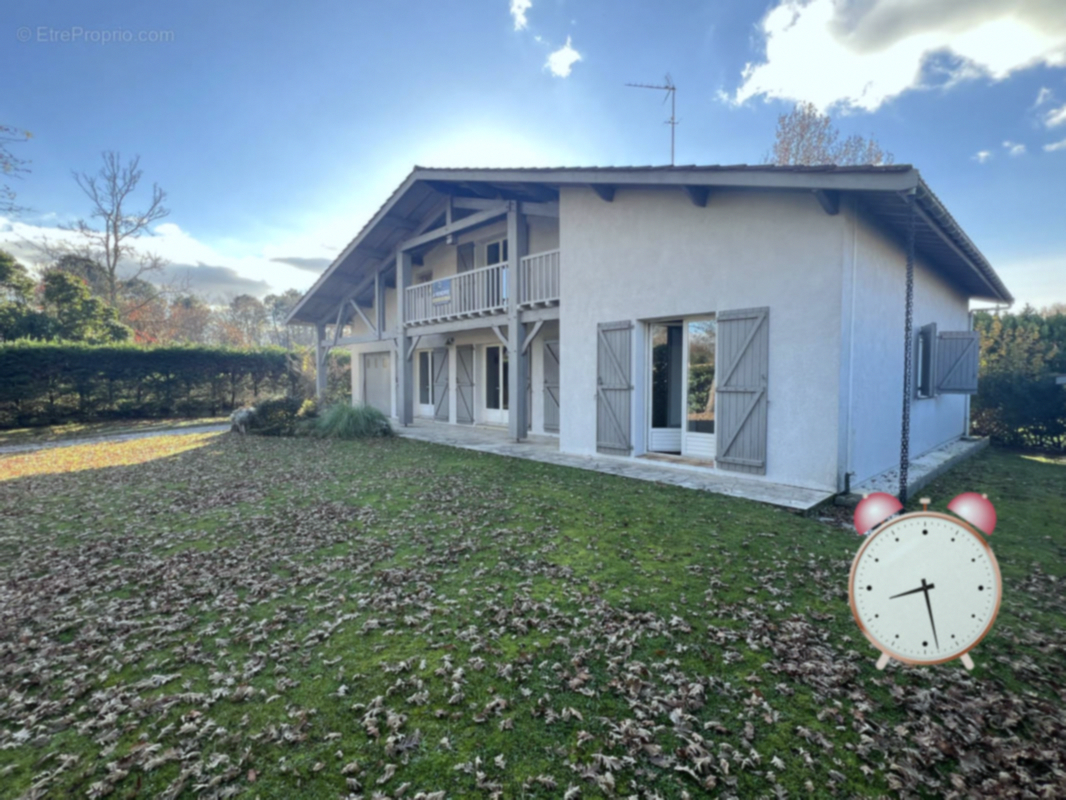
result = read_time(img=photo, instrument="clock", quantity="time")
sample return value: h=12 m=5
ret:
h=8 m=28
